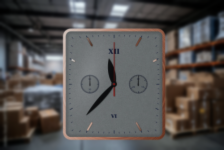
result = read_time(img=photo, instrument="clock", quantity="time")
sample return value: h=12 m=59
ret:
h=11 m=37
